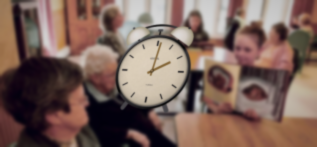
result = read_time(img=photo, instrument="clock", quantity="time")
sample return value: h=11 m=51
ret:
h=2 m=1
